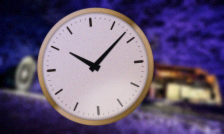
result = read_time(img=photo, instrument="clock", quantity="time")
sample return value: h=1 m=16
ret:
h=10 m=8
